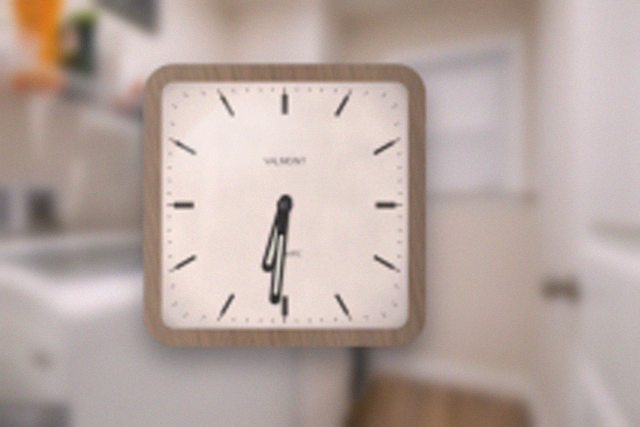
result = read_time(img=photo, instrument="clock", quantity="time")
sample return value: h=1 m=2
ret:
h=6 m=31
